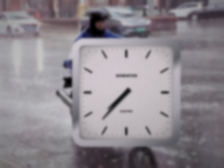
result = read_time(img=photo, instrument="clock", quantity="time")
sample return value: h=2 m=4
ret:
h=7 m=37
